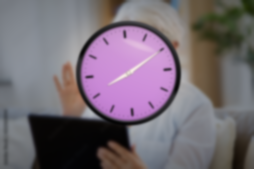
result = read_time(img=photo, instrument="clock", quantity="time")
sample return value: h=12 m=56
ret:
h=8 m=10
